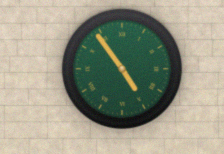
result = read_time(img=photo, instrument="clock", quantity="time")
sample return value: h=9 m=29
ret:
h=4 m=54
